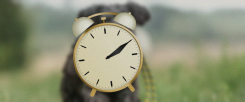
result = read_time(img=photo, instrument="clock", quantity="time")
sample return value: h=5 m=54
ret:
h=2 m=10
